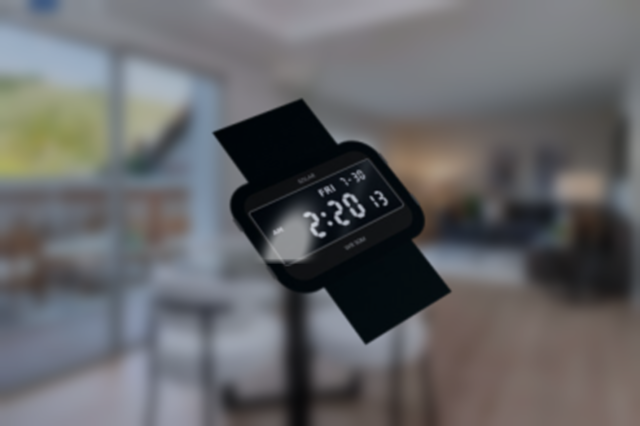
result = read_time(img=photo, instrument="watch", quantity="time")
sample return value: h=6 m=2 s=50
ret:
h=2 m=20 s=13
